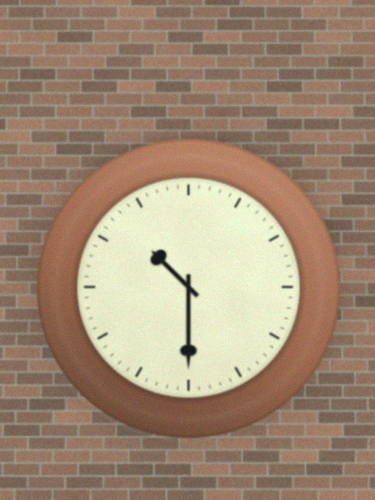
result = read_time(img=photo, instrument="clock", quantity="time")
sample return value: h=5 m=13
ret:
h=10 m=30
